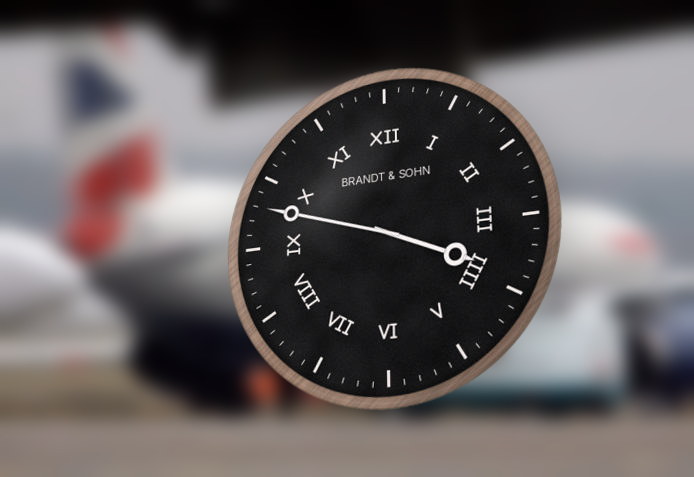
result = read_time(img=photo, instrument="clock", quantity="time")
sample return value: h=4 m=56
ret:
h=3 m=48
